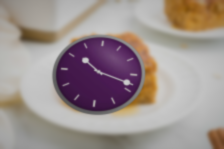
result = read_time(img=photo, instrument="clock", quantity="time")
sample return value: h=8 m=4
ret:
h=10 m=18
